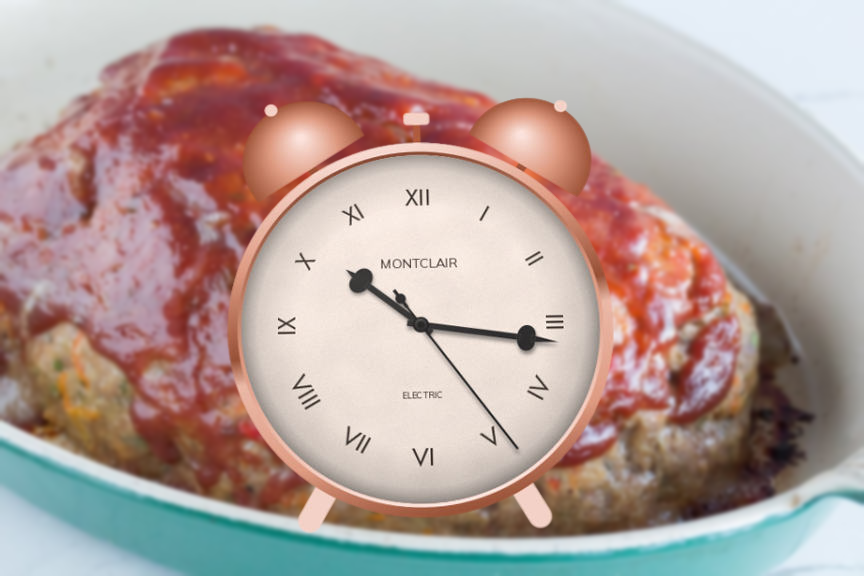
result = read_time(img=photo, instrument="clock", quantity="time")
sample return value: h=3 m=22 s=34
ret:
h=10 m=16 s=24
